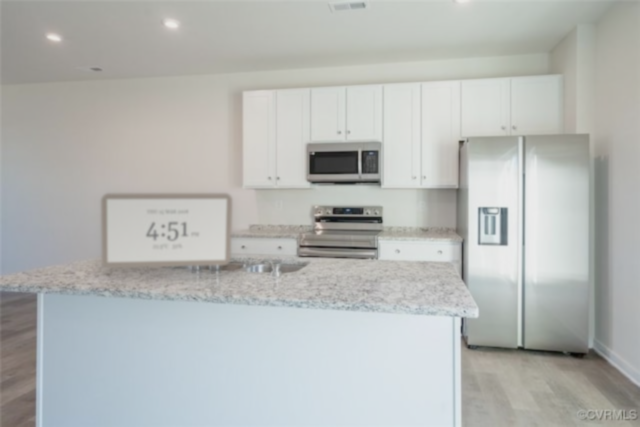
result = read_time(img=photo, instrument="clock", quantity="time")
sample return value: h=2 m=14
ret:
h=4 m=51
